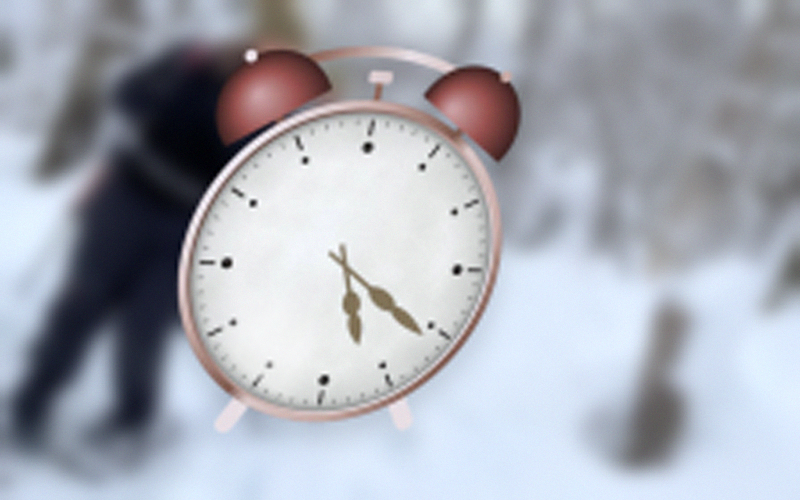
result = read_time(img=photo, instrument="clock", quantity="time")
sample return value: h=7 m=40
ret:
h=5 m=21
